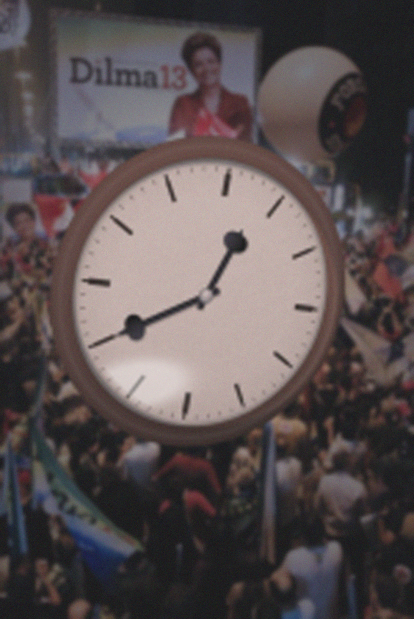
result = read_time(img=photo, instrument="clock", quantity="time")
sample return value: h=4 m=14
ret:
h=12 m=40
